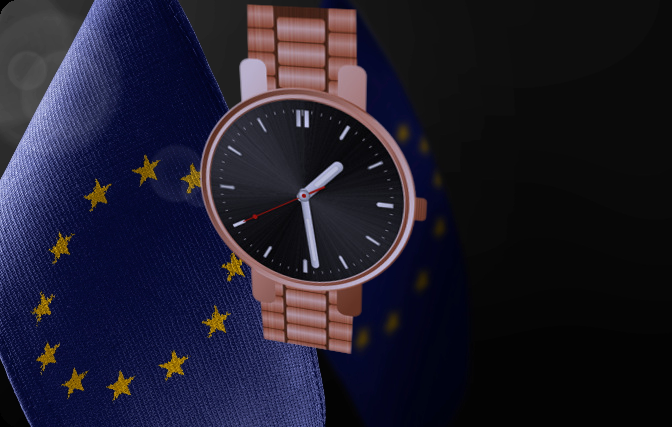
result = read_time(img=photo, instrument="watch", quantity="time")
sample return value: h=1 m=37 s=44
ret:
h=1 m=28 s=40
